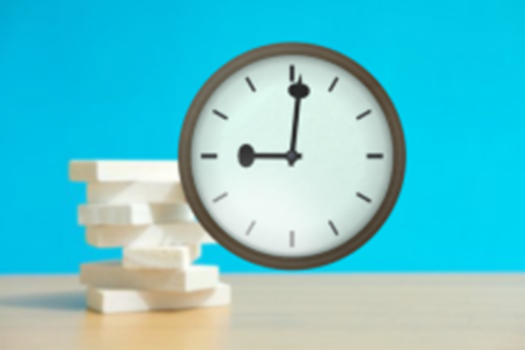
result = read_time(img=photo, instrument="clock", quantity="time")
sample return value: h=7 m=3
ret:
h=9 m=1
